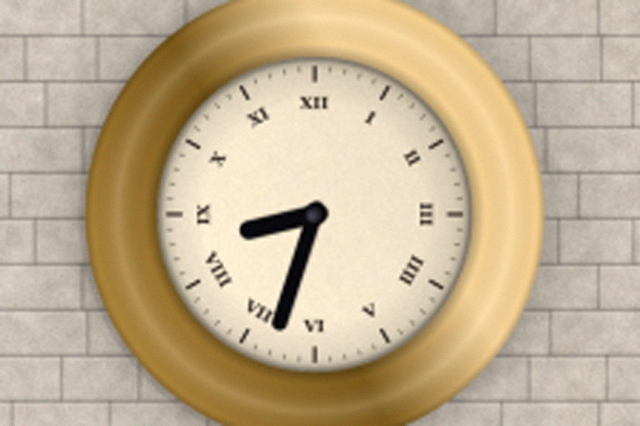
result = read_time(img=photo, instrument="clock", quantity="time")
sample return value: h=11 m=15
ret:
h=8 m=33
